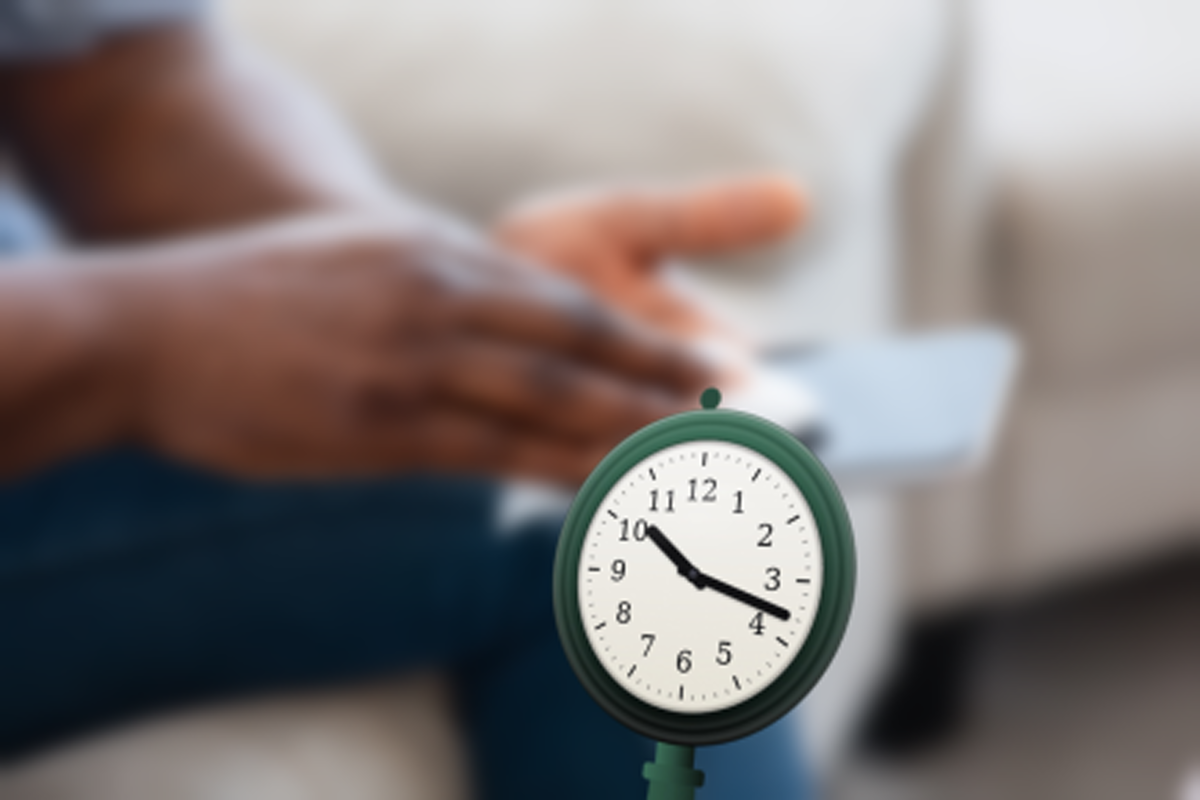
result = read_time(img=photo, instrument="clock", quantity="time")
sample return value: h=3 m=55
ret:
h=10 m=18
